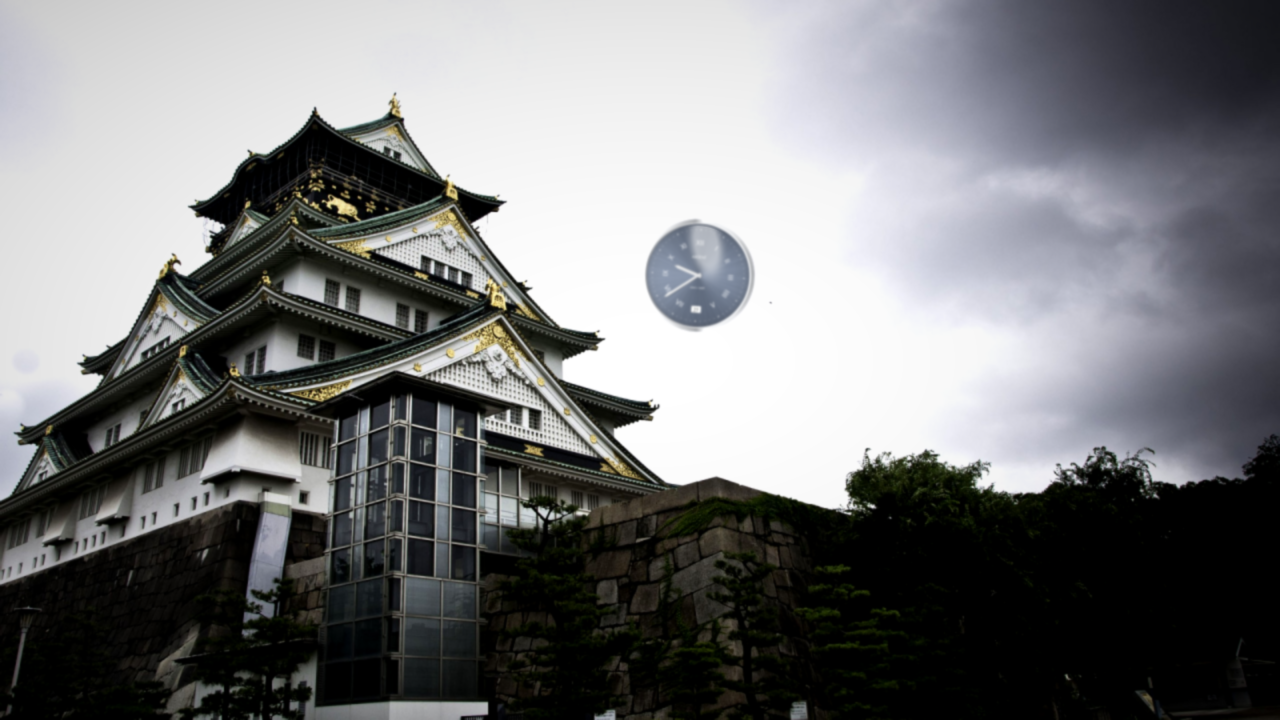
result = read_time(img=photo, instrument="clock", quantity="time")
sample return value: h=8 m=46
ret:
h=9 m=39
